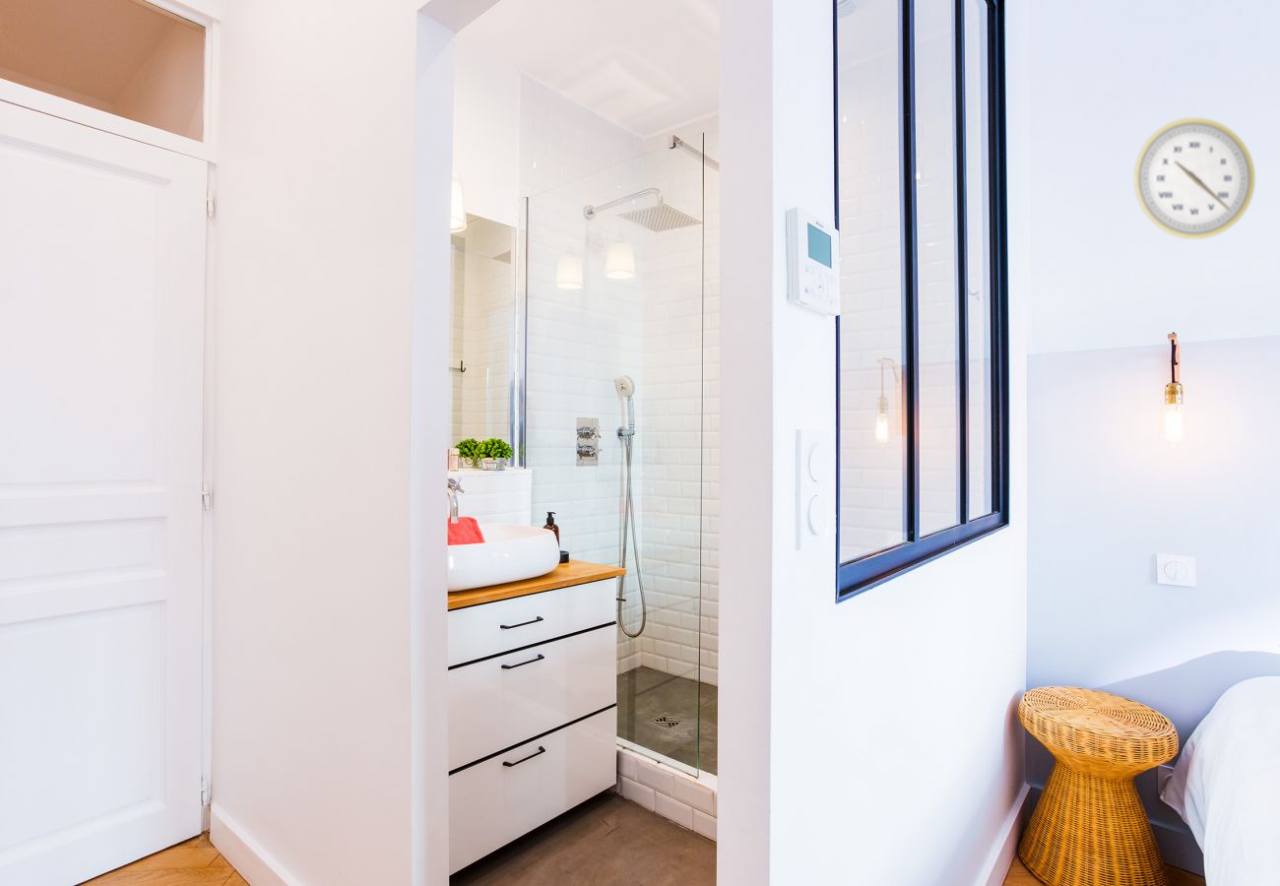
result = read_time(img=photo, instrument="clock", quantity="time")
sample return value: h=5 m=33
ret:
h=10 m=22
